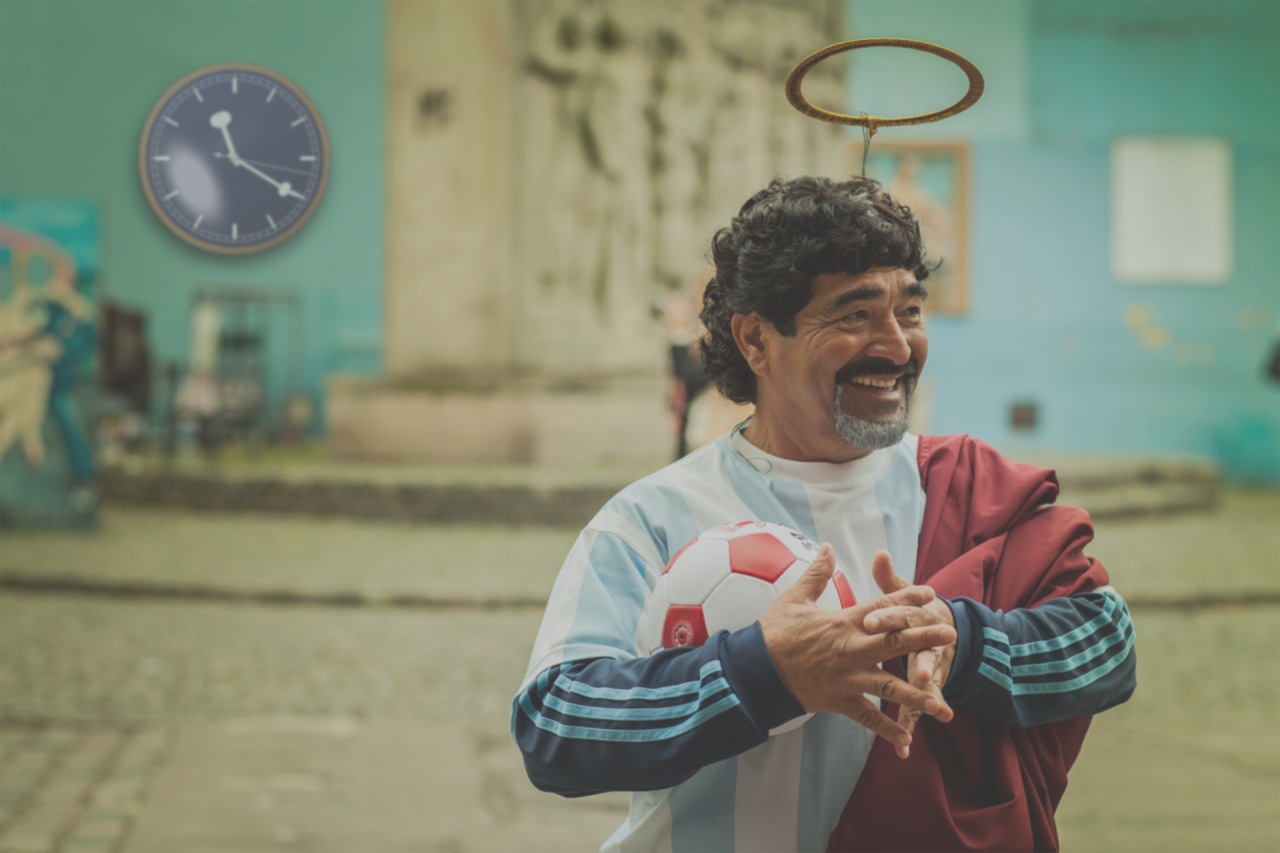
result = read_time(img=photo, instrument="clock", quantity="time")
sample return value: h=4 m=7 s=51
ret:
h=11 m=20 s=17
